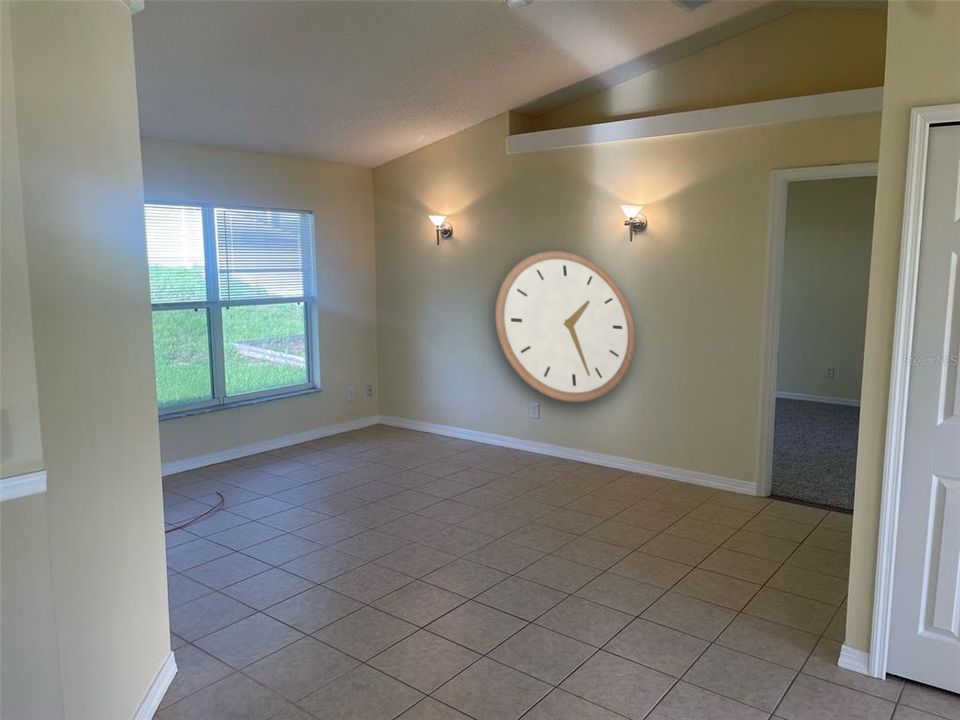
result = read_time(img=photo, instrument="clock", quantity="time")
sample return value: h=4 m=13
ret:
h=1 m=27
